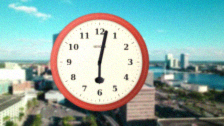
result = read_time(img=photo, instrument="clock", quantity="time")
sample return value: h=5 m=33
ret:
h=6 m=2
